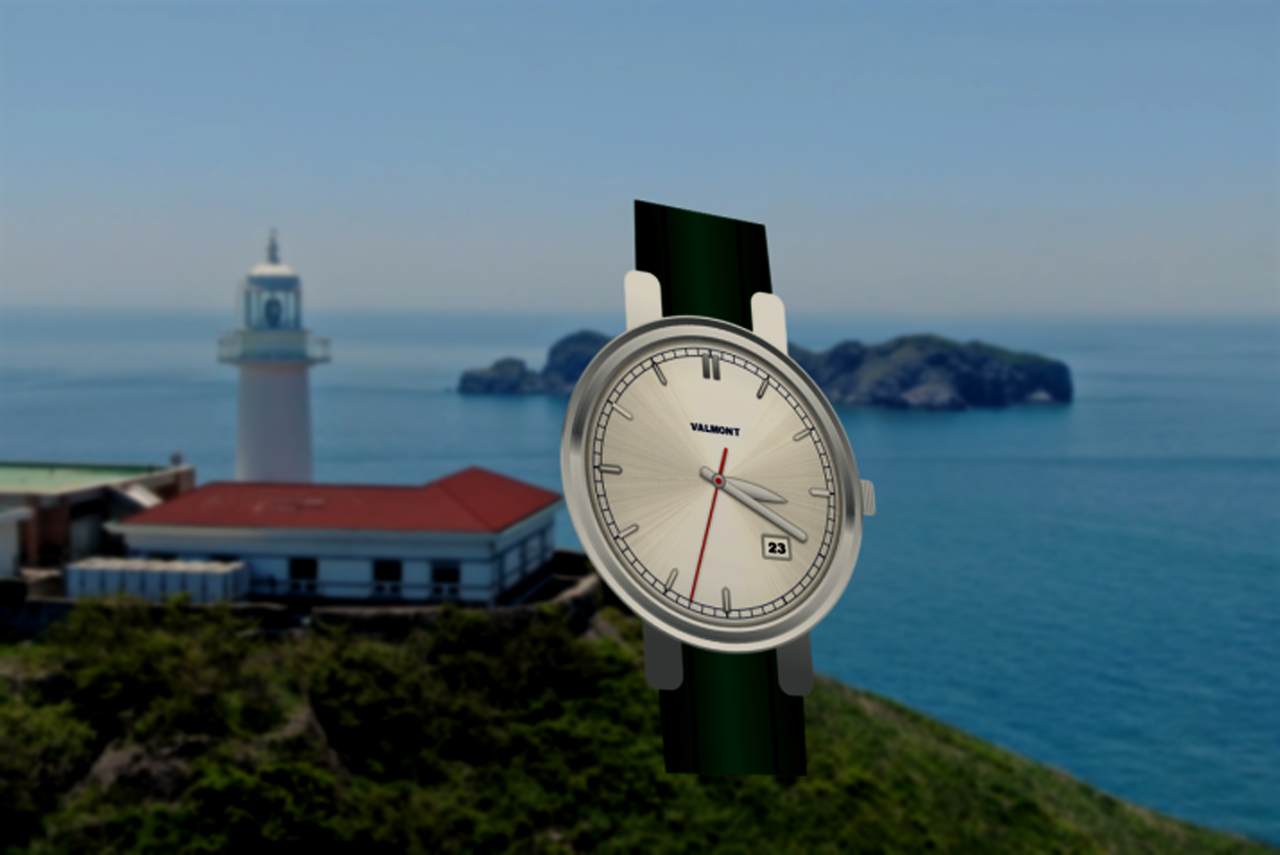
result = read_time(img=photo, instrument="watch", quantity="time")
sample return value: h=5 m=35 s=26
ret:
h=3 m=19 s=33
